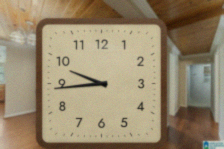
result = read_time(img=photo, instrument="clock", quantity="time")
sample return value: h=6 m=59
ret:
h=9 m=44
